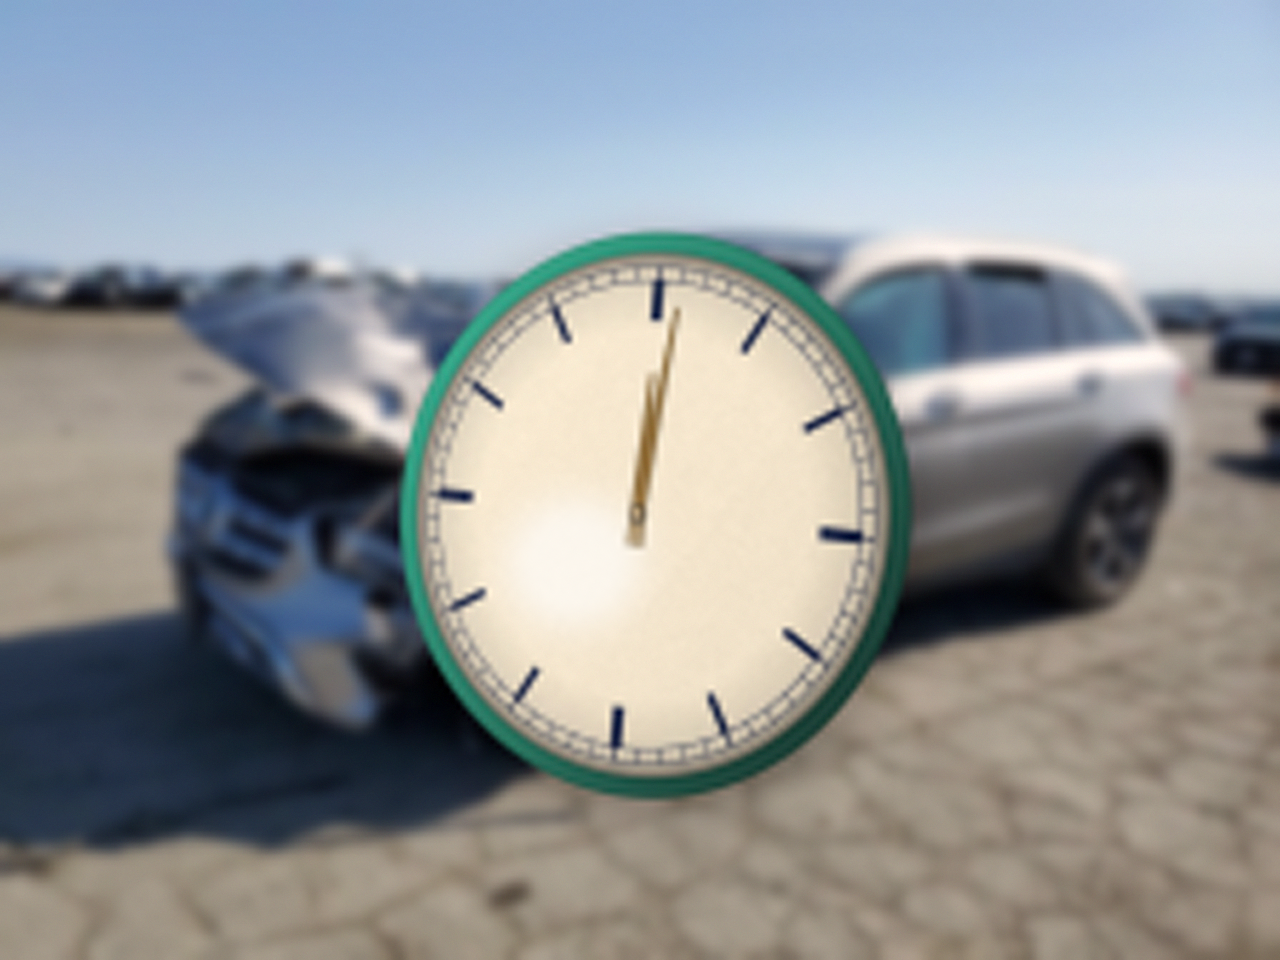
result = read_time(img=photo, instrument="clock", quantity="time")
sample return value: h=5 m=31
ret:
h=12 m=1
